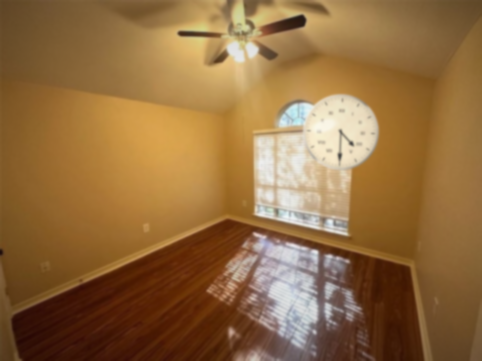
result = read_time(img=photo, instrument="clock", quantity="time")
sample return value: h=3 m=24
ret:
h=4 m=30
